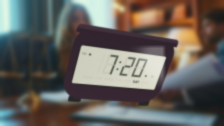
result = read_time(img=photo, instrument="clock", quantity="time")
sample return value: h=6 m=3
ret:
h=7 m=20
